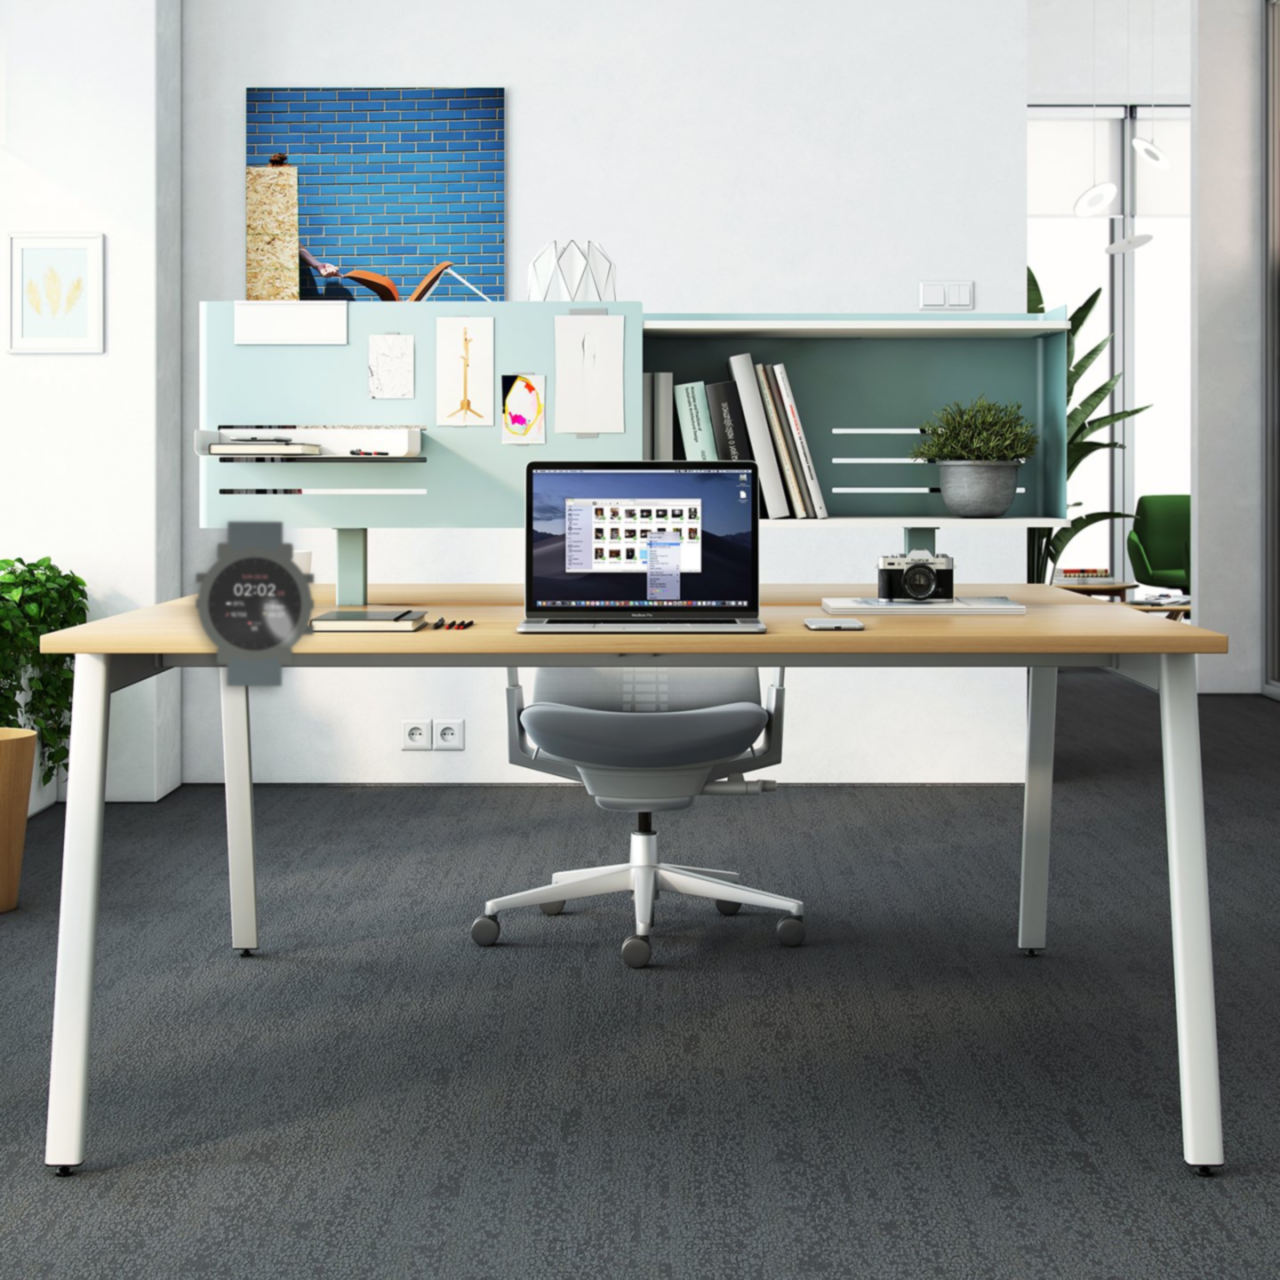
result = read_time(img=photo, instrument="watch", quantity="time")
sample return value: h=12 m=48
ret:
h=2 m=2
